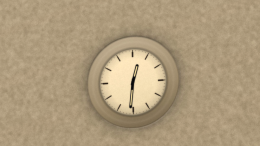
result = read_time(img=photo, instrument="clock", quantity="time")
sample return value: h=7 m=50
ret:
h=12 m=31
